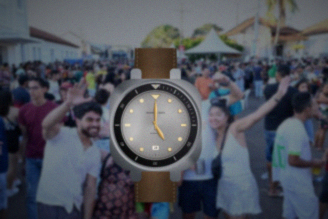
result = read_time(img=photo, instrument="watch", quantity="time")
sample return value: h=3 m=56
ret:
h=5 m=0
